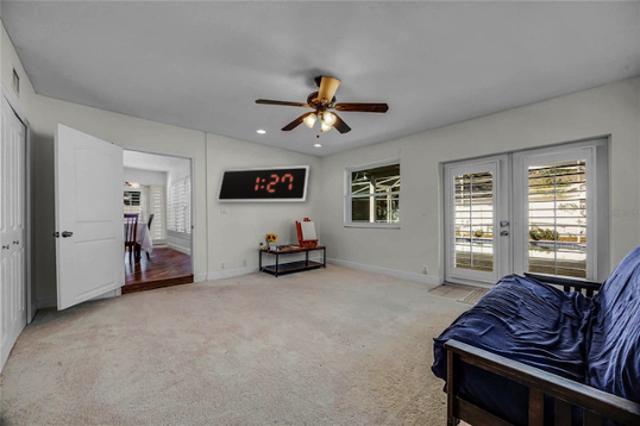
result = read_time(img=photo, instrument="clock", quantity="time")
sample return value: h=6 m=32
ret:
h=1 m=27
